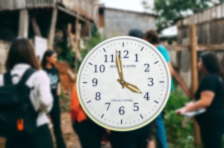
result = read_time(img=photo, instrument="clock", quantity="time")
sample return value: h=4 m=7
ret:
h=3 m=58
